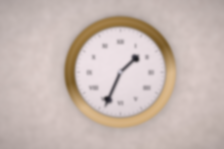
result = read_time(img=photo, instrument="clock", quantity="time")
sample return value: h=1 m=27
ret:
h=1 m=34
